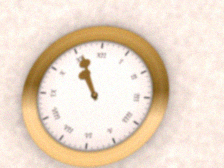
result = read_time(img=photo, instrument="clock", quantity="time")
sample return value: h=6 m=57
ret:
h=10 m=56
